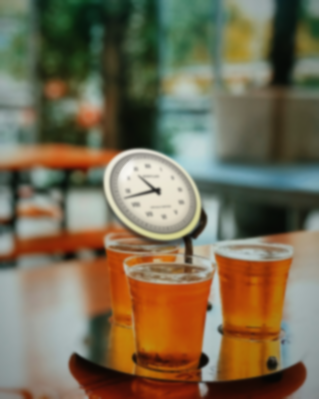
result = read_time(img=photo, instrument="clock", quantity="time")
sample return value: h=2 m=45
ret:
h=10 m=43
